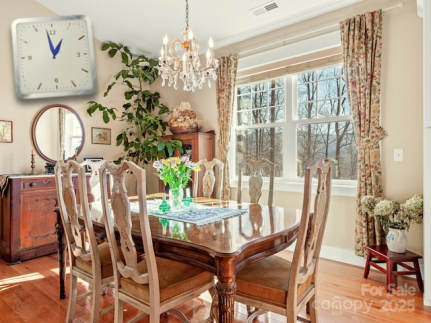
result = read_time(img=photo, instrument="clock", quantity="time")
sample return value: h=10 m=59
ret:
h=12 m=58
